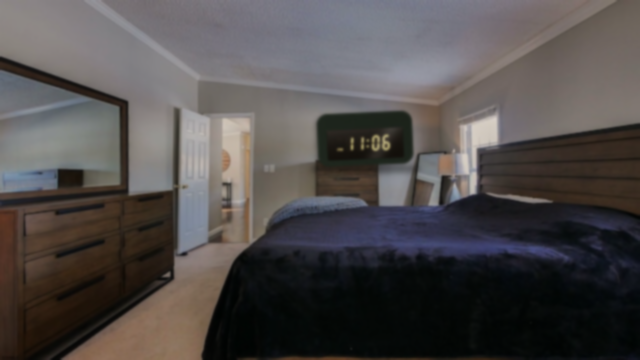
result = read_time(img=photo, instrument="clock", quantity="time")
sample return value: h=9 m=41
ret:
h=11 m=6
